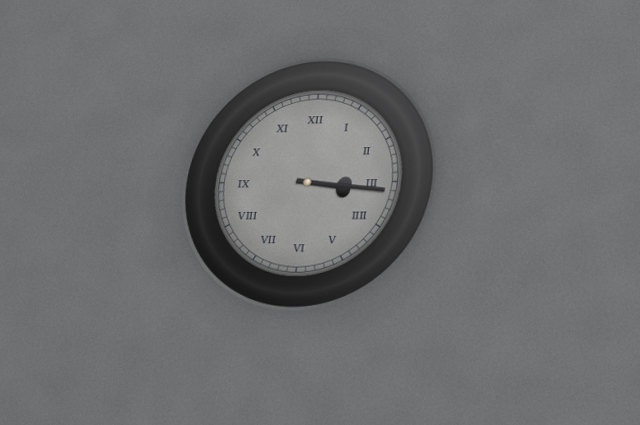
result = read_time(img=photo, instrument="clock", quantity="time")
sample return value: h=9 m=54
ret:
h=3 m=16
